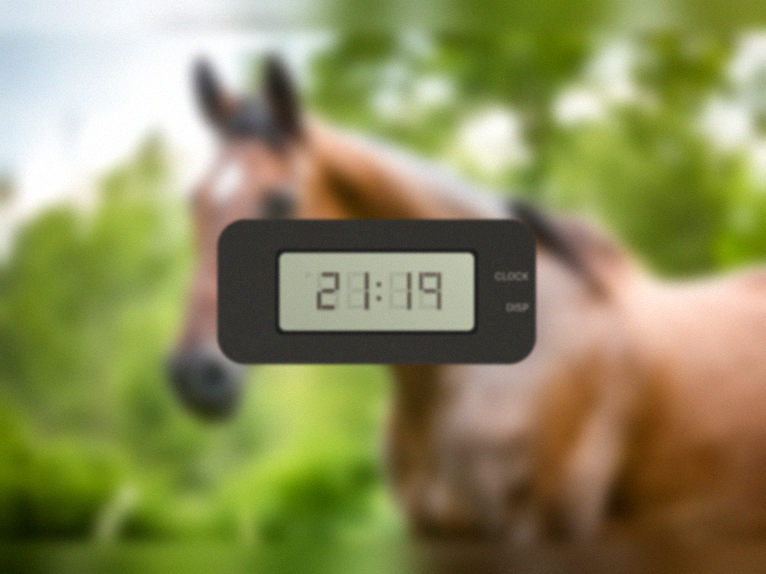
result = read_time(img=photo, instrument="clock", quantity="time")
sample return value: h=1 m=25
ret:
h=21 m=19
